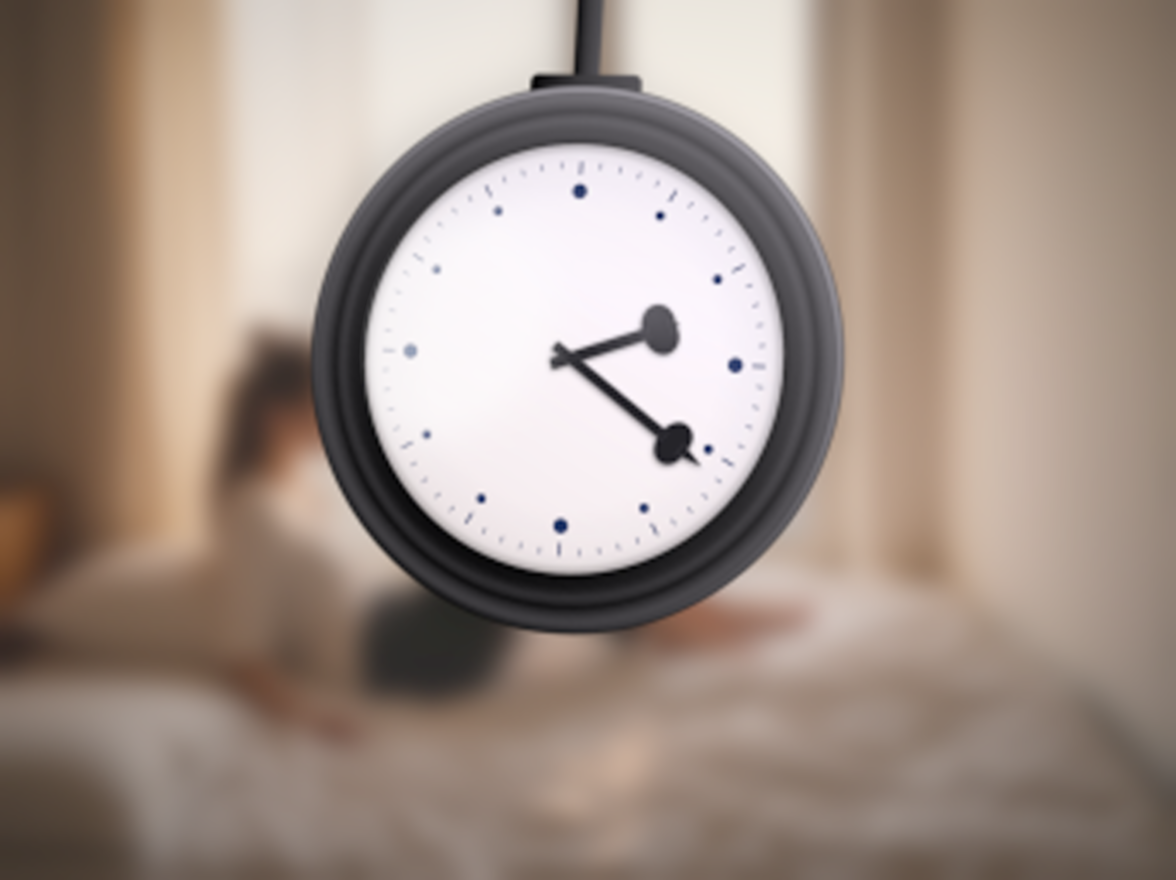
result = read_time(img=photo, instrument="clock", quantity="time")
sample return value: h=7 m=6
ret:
h=2 m=21
